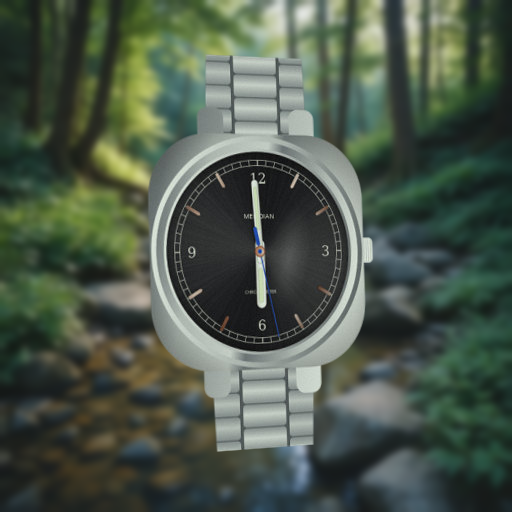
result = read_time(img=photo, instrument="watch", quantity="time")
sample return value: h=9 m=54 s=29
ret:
h=5 m=59 s=28
